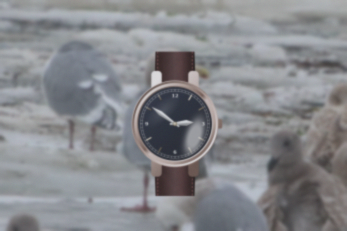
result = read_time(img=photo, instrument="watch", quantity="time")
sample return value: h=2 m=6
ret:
h=2 m=51
